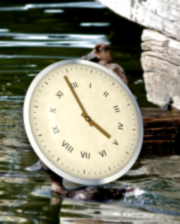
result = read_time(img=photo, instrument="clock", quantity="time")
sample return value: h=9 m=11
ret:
h=4 m=59
